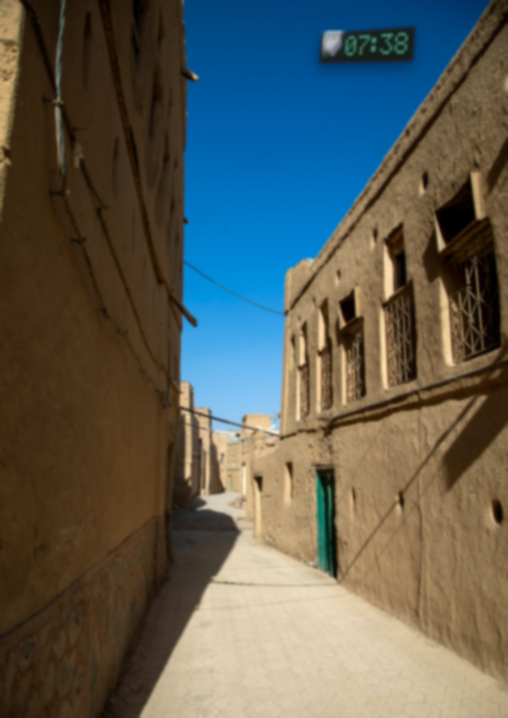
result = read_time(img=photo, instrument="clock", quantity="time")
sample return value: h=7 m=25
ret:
h=7 m=38
